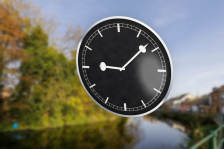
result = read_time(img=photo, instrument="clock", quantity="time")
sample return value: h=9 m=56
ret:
h=9 m=8
